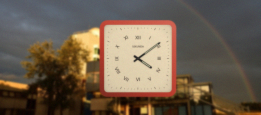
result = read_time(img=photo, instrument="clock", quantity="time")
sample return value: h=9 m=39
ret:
h=4 m=9
